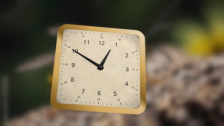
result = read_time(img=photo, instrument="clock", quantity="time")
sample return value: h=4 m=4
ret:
h=12 m=50
